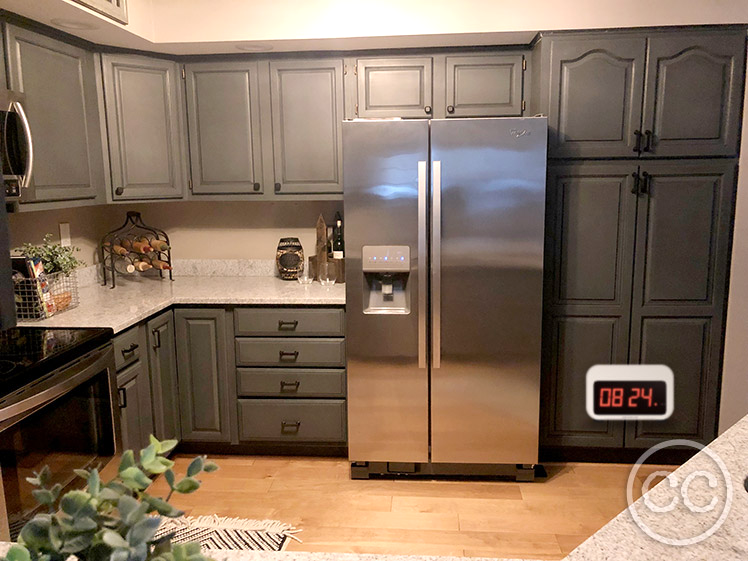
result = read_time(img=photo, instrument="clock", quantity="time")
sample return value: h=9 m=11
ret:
h=8 m=24
